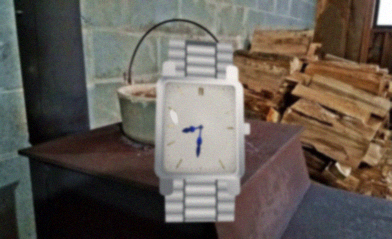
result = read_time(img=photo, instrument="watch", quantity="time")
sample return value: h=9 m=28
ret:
h=8 m=31
